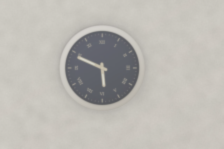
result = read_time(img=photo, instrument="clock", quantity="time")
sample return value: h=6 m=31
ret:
h=5 m=49
